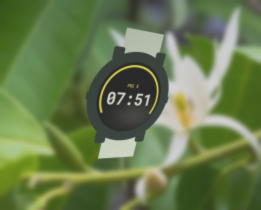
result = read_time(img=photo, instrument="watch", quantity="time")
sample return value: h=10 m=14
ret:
h=7 m=51
